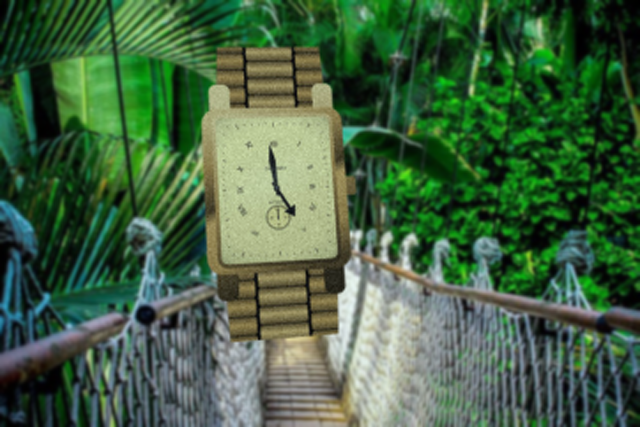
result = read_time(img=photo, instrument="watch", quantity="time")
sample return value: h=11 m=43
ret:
h=4 m=59
